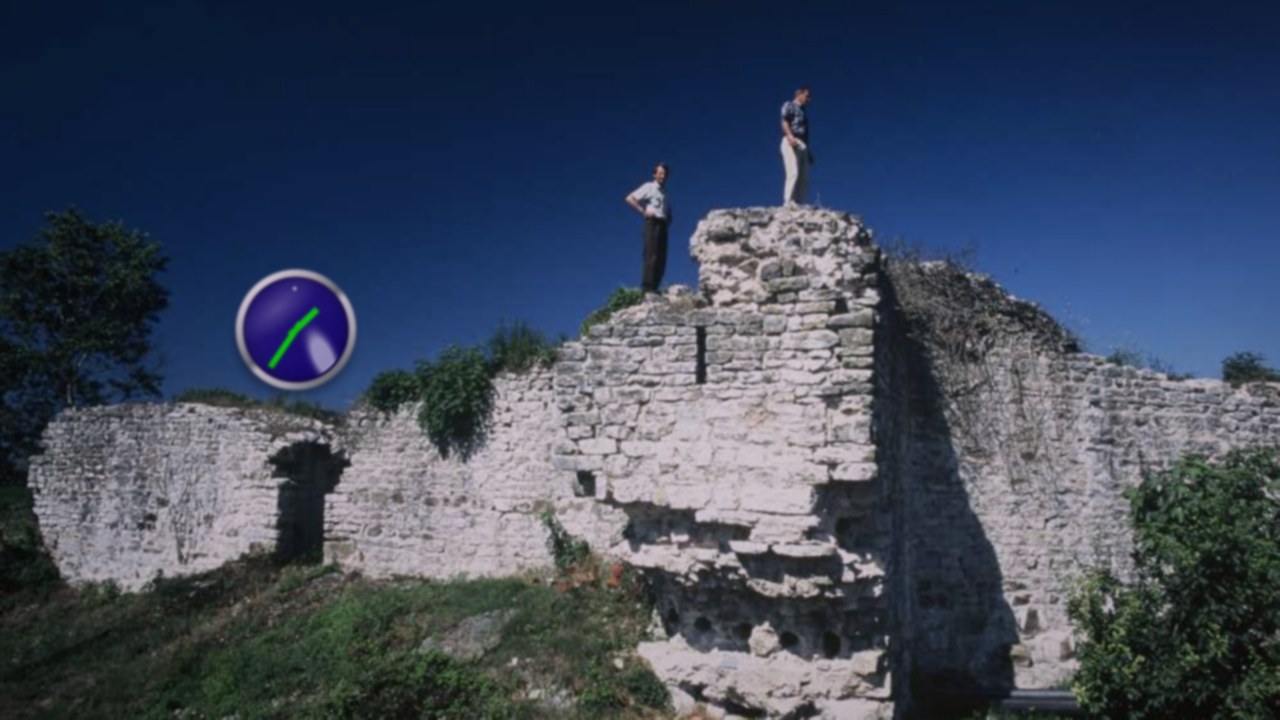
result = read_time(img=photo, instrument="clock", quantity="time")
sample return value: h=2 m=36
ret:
h=1 m=36
